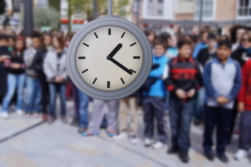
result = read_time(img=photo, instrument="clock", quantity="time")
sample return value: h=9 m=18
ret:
h=1 m=21
